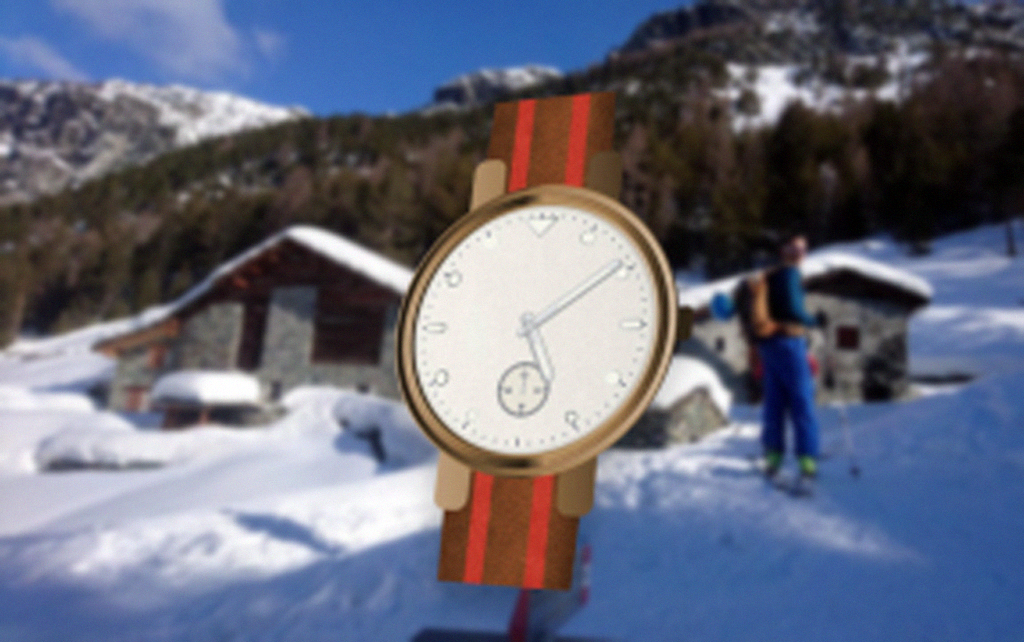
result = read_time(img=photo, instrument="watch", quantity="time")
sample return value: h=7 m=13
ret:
h=5 m=9
